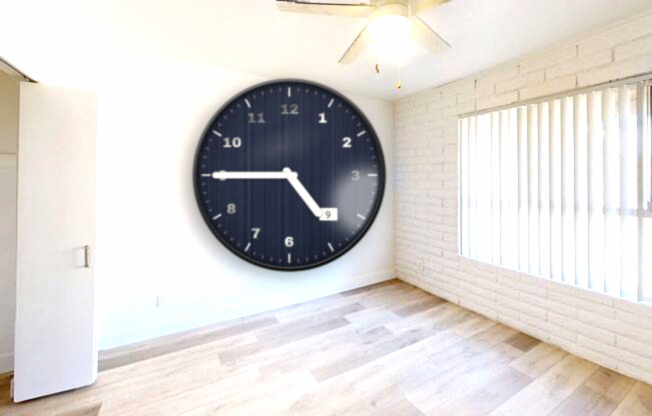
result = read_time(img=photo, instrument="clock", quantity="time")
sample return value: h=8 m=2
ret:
h=4 m=45
